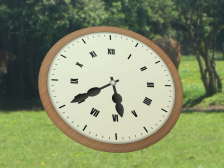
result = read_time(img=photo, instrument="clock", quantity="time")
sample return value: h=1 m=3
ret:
h=5 m=40
